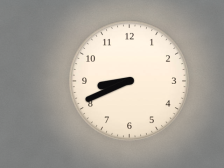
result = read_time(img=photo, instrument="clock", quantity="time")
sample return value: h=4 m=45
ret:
h=8 m=41
